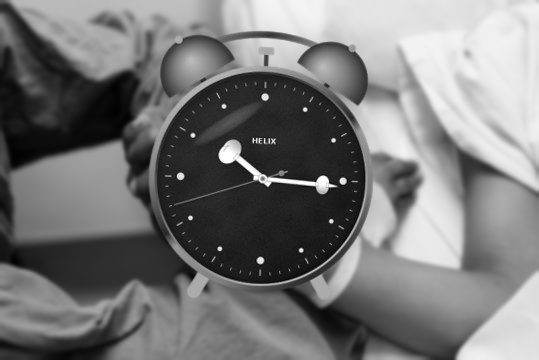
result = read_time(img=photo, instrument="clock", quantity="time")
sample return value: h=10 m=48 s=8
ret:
h=10 m=15 s=42
